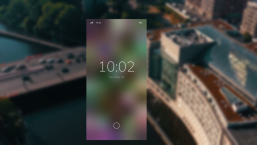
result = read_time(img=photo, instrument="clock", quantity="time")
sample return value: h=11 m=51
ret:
h=10 m=2
